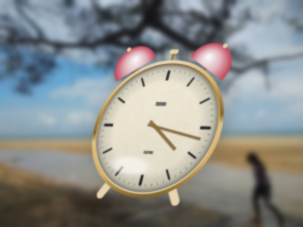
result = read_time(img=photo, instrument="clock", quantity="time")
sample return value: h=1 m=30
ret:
h=4 m=17
